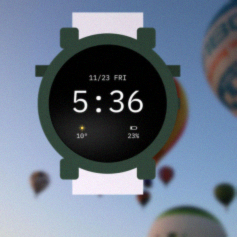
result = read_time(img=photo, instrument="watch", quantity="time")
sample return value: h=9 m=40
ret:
h=5 m=36
